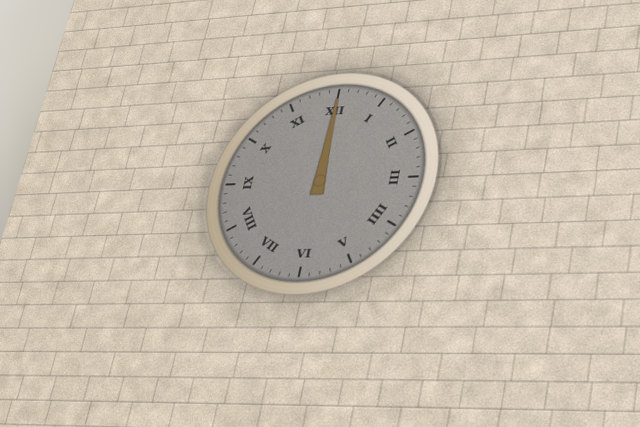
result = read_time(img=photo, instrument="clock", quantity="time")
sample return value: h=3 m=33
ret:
h=12 m=0
